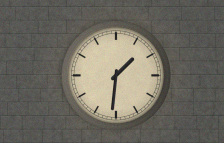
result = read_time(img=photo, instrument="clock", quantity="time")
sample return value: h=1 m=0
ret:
h=1 m=31
